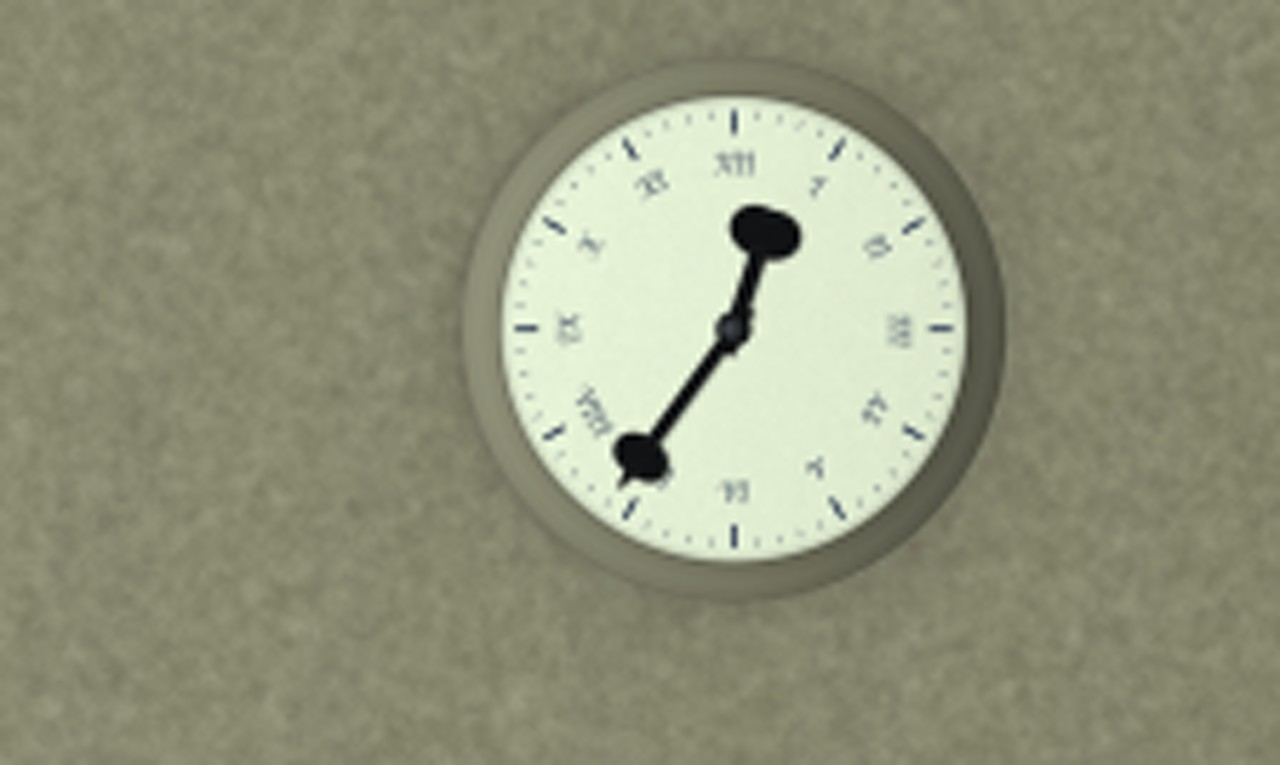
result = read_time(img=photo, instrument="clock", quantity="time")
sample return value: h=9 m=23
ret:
h=12 m=36
